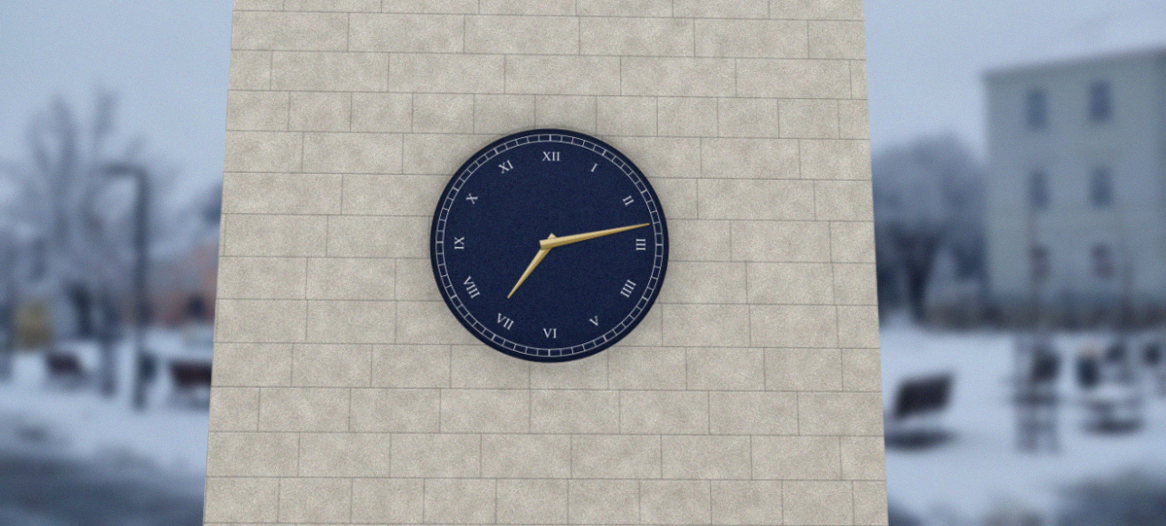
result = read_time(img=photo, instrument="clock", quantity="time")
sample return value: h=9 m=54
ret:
h=7 m=13
